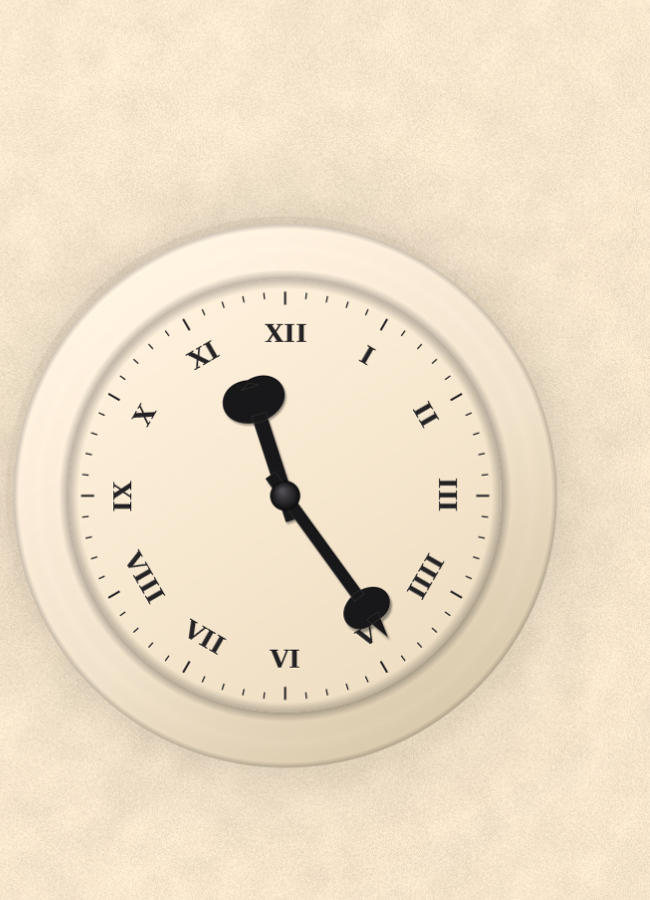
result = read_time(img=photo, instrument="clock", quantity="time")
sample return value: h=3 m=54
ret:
h=11 m=24
